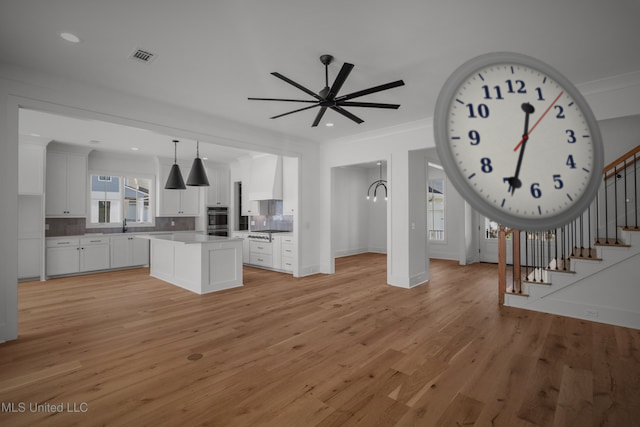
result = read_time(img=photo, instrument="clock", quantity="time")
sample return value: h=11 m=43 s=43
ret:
h=12 m=34 s=8
